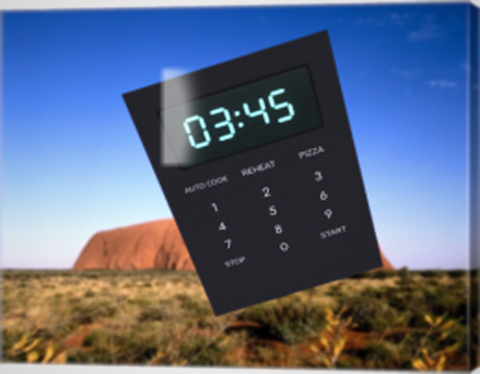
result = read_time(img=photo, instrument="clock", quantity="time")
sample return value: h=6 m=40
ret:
h=3 m=45
